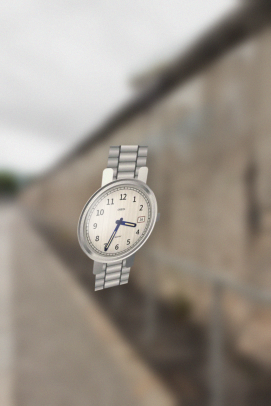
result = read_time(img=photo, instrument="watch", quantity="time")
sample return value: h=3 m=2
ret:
h=3 m=34
